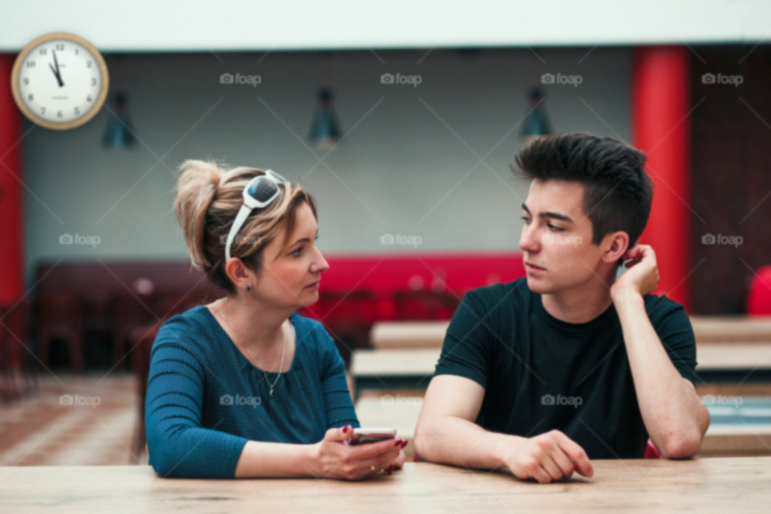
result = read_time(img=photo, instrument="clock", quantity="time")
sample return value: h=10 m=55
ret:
h=10 m=58
